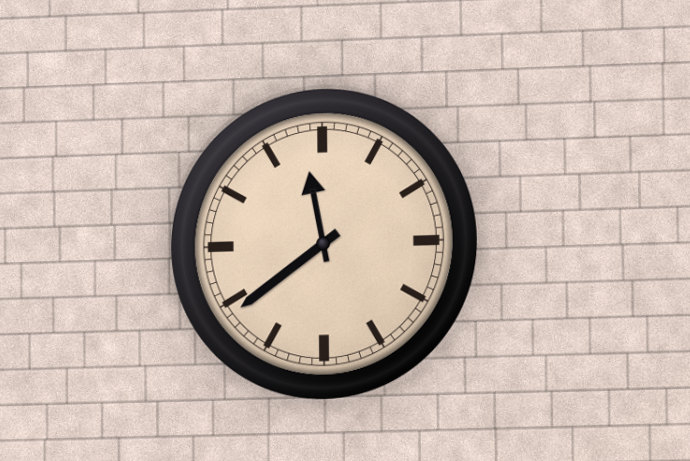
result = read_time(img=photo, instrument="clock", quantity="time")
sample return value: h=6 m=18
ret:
h=11 m=39
